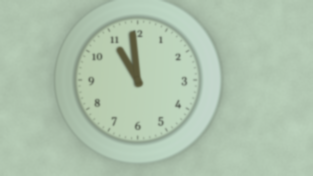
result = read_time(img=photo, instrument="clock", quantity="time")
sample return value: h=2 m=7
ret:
h=10 m=59
